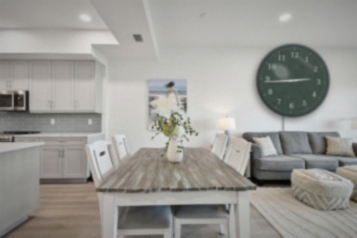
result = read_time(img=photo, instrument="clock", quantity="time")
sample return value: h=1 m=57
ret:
h=2 m=44
